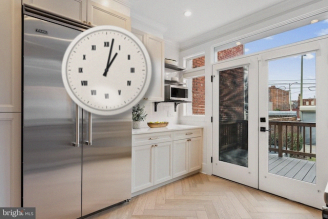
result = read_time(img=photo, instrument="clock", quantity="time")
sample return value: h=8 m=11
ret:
h=1 m=2
